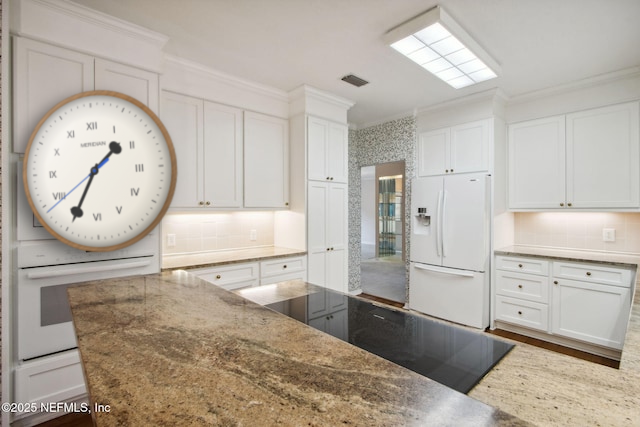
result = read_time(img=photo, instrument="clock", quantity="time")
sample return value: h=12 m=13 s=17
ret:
h=1 m=34 s=39
